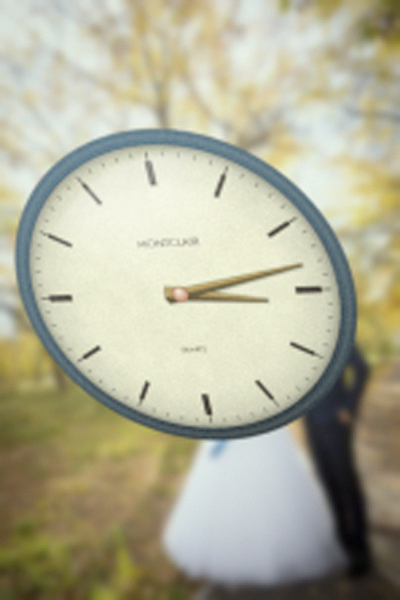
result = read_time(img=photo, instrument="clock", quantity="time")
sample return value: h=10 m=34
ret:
h=3 m=13
